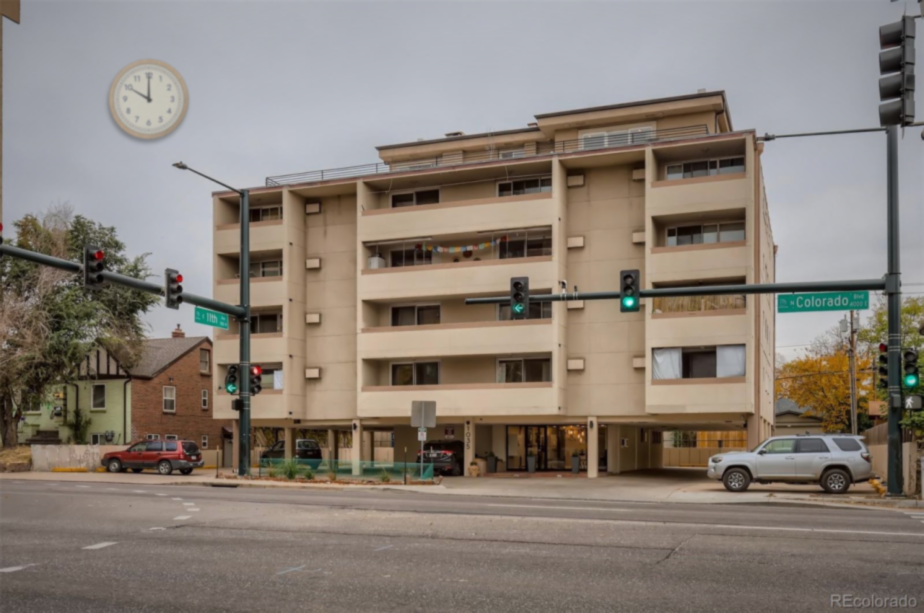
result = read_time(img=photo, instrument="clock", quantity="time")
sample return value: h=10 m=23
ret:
h=10 m=0
